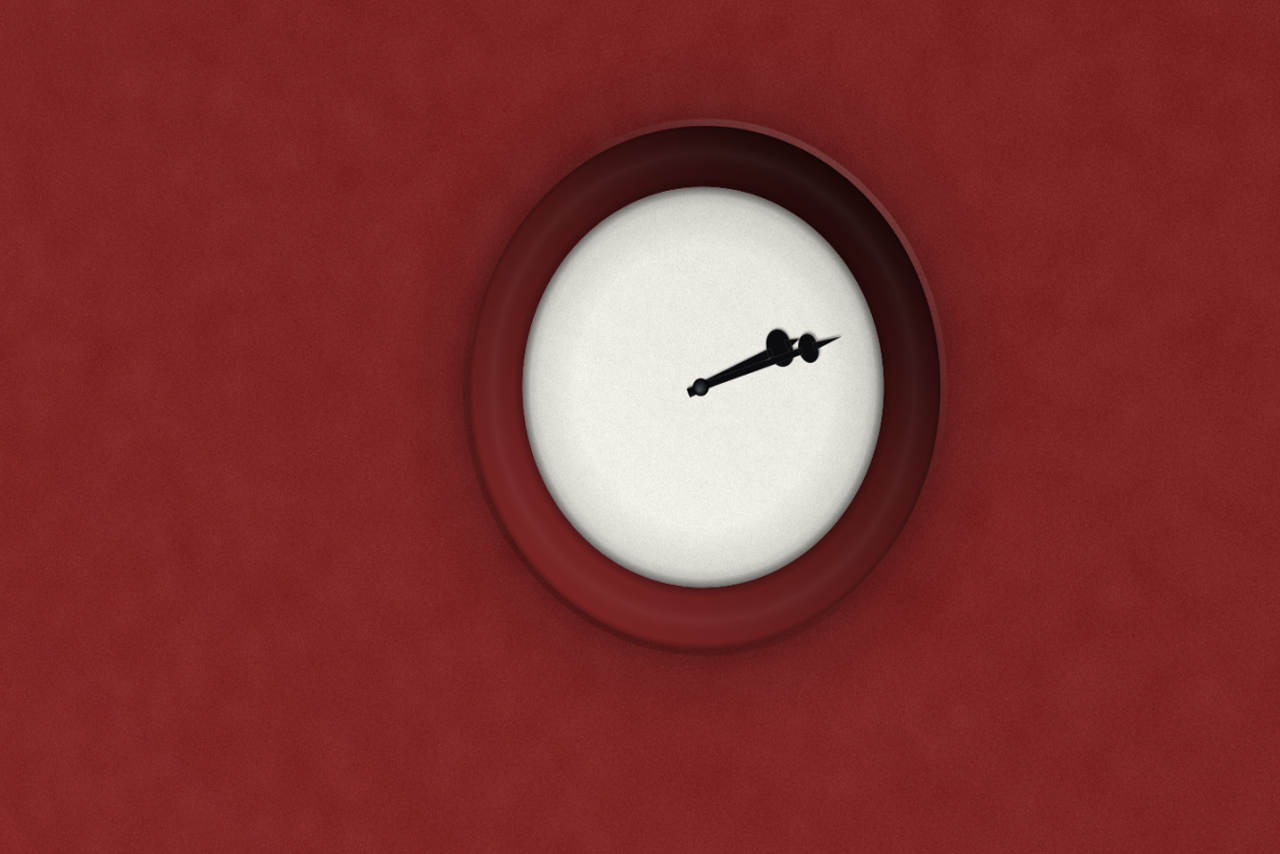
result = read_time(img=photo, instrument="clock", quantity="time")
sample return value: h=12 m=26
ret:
h=2 m=12
